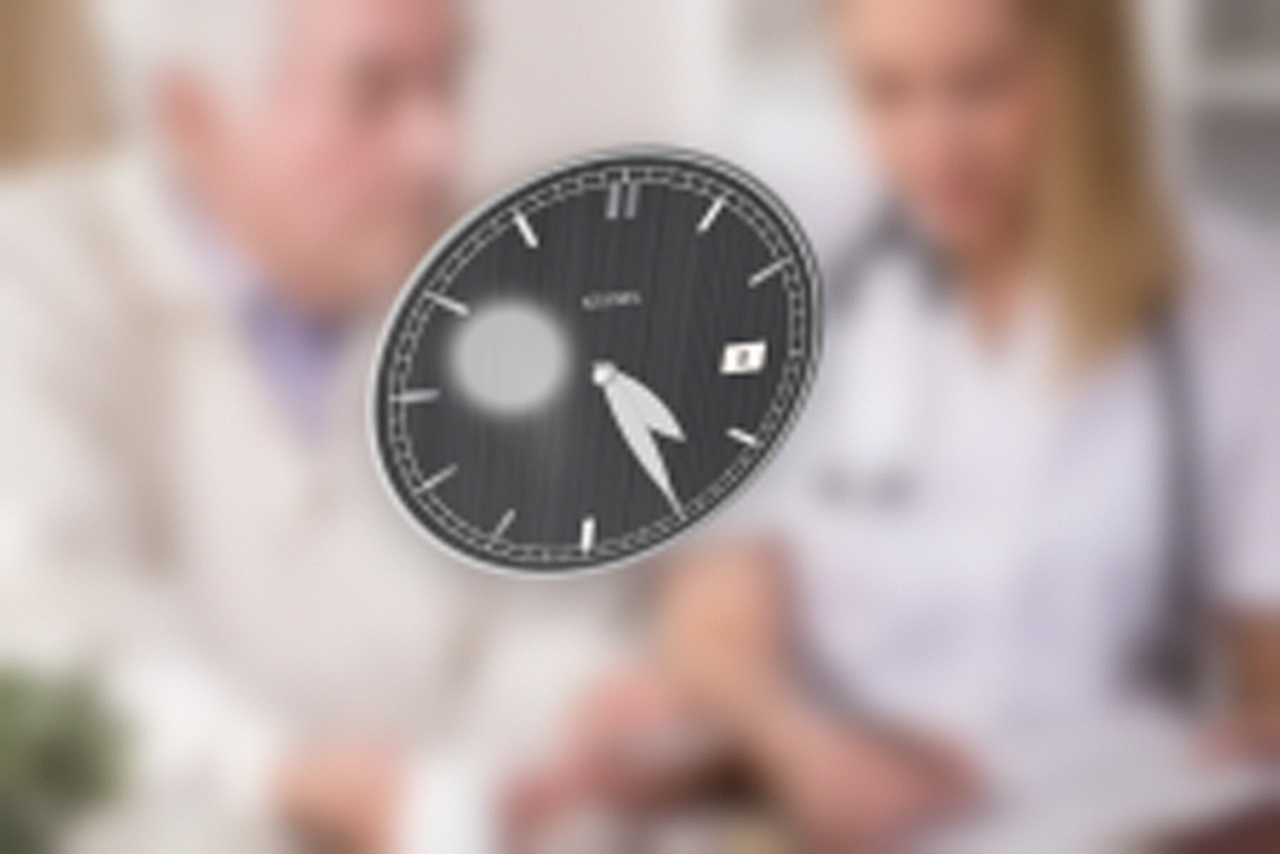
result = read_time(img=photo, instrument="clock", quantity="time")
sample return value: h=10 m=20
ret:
h=4 m=25
